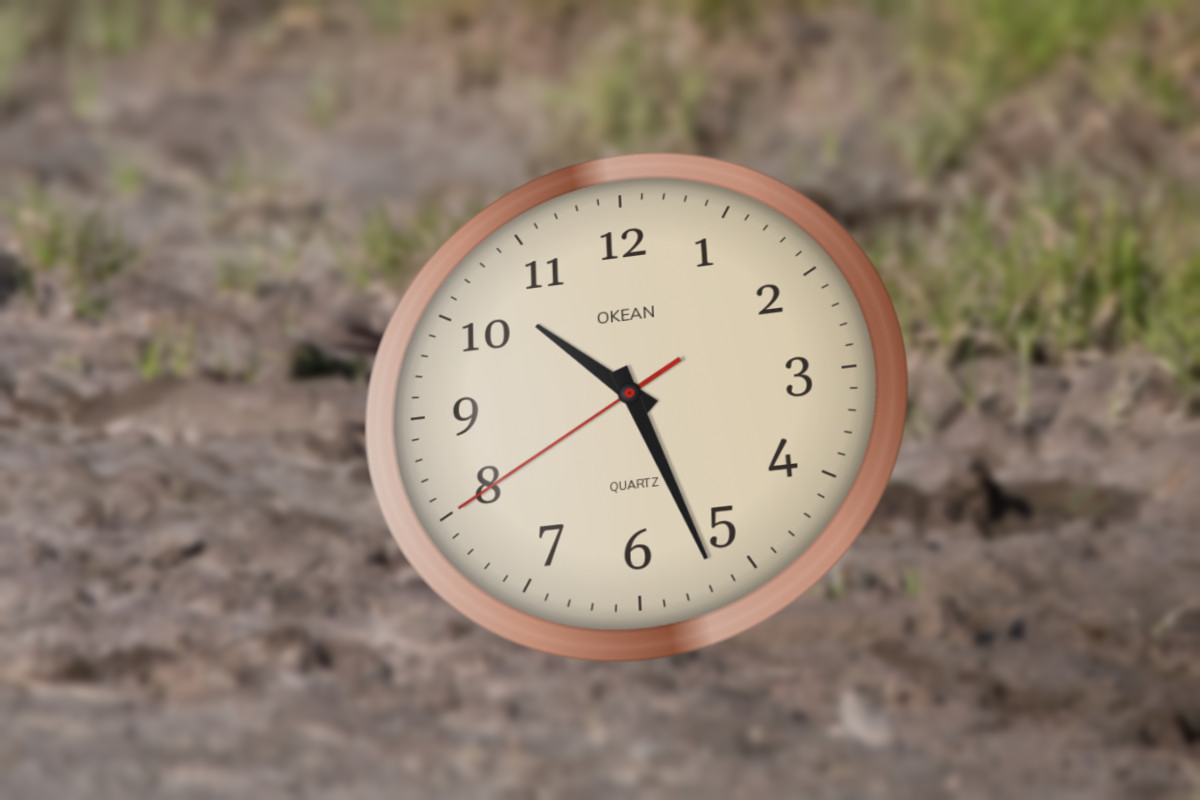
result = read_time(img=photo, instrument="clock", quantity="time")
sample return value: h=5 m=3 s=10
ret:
h=10 m=26 s=40
